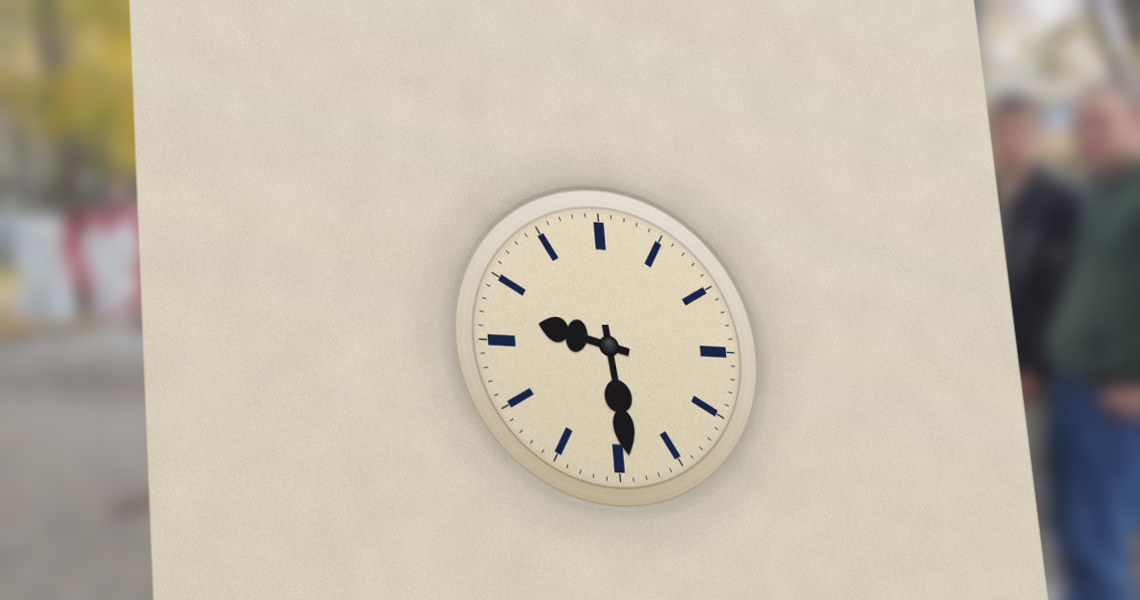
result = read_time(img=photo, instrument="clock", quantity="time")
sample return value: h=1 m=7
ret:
h=9 m=29
